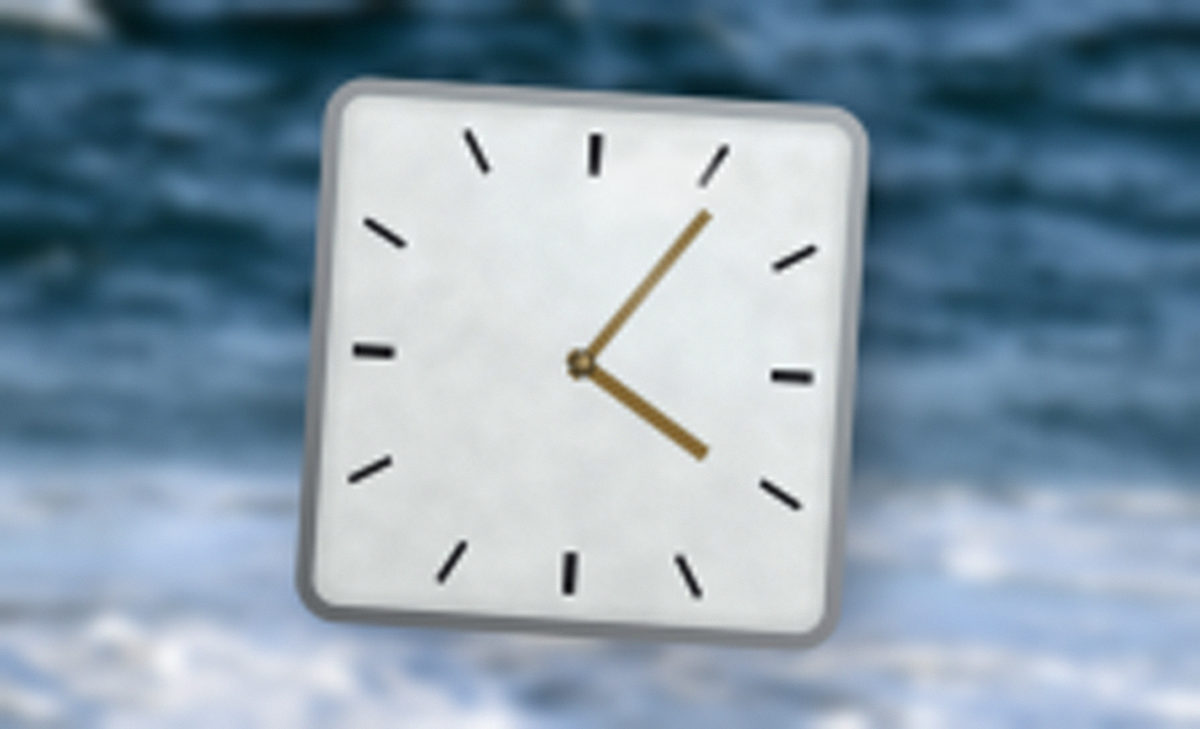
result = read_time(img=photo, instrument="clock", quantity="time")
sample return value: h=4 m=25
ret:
h=4 m=6
